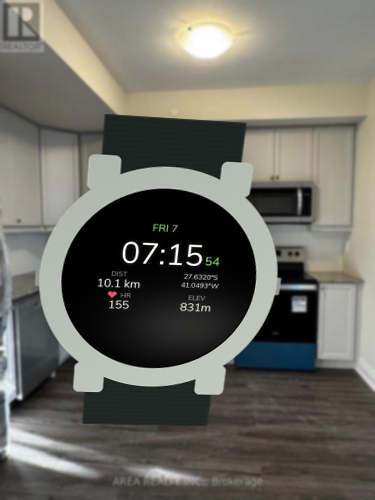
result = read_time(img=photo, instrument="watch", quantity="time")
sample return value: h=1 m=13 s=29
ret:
h=7 m=15 s=54
